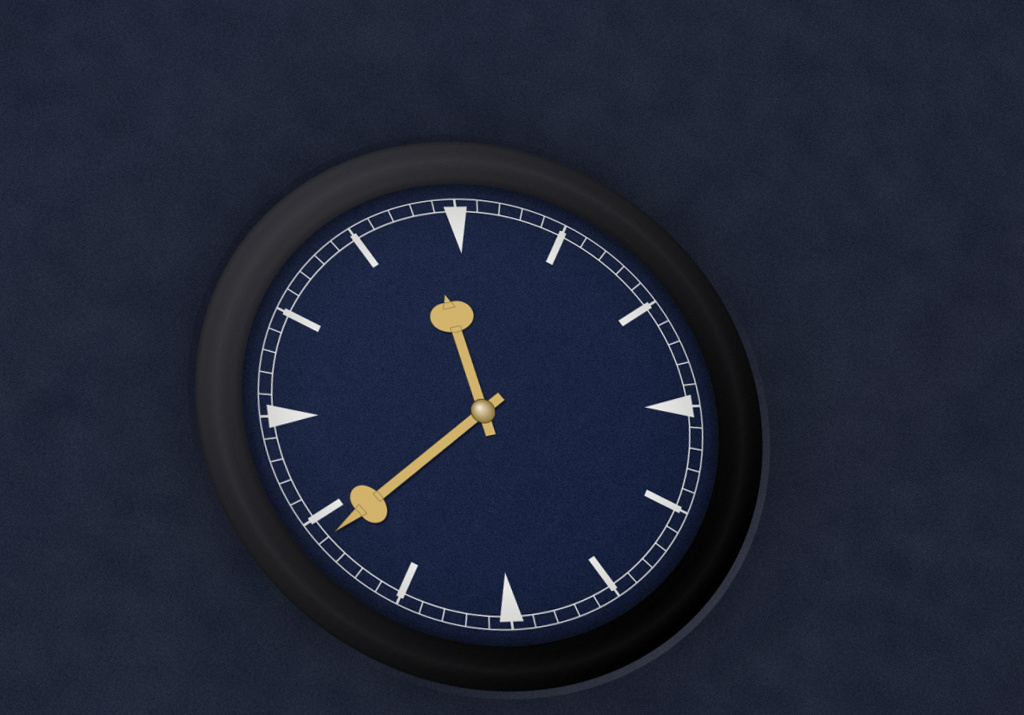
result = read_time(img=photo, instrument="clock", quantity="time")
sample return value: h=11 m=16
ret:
h=11 m=39
